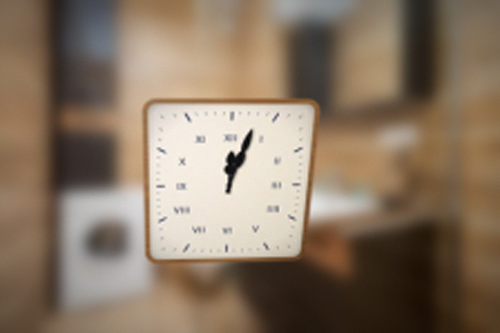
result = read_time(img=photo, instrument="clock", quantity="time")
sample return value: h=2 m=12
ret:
h=12 m=3
